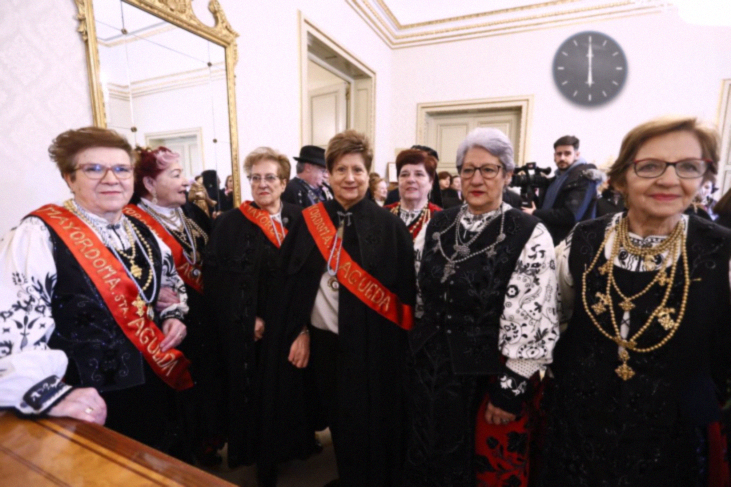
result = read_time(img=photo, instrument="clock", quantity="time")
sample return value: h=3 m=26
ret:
h=6 m=0
